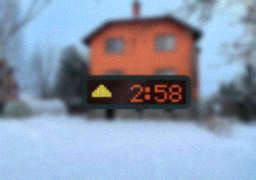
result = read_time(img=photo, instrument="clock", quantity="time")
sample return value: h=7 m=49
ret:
h=2 m=58
